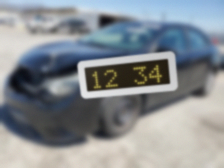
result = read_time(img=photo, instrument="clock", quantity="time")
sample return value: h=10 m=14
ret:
h=12 m=34
